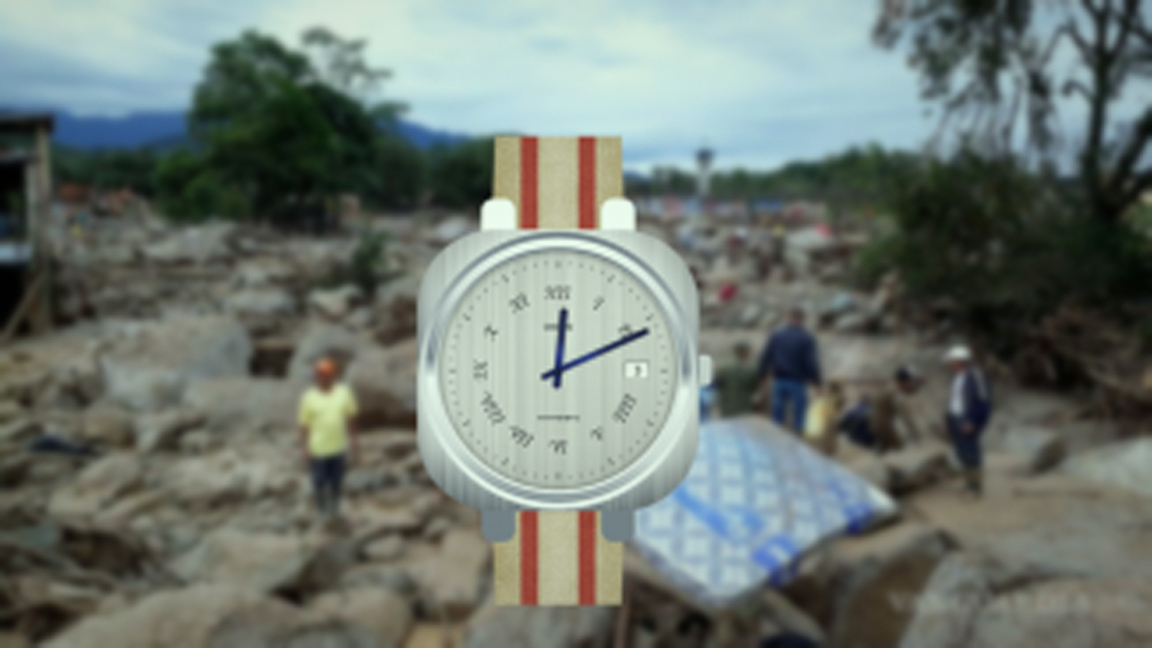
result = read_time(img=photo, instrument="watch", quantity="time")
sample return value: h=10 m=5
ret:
h=12 m=11
